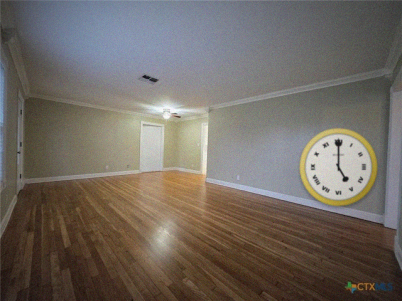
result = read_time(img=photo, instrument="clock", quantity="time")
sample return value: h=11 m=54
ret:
h=5 m=0
